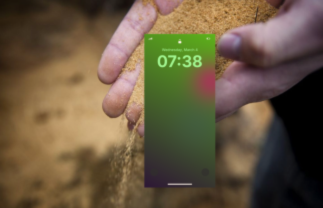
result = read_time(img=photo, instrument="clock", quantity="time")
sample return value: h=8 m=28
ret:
h=7 m=38
